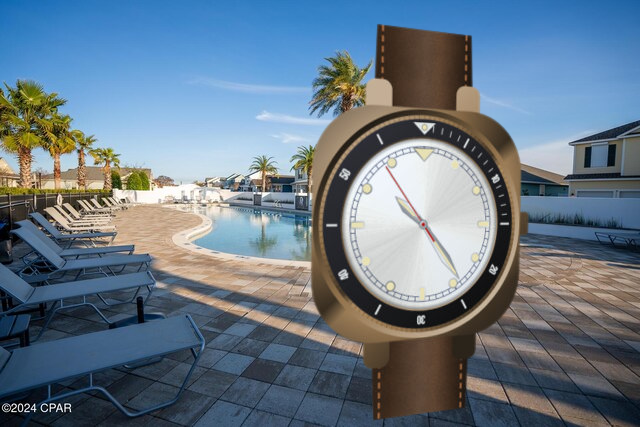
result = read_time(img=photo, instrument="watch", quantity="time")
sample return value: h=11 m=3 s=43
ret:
h=10 m=23 s=54
